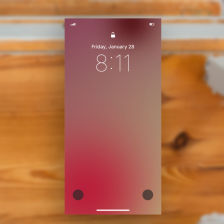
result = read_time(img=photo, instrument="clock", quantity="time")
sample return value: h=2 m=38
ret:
h=8 m=11
